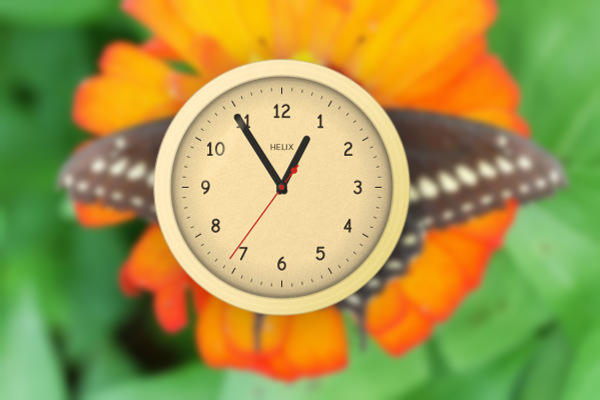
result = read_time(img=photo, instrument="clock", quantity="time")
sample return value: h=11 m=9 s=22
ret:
h=12 m=54 s=36
